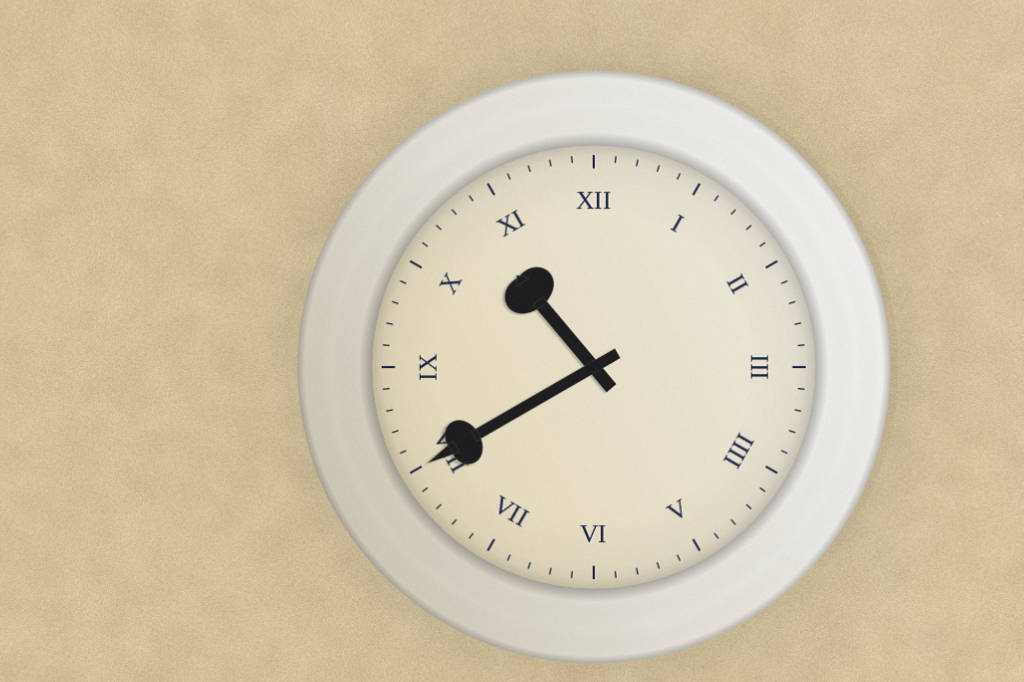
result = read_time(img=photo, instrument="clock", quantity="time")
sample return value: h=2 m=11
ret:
h=10 m=40
